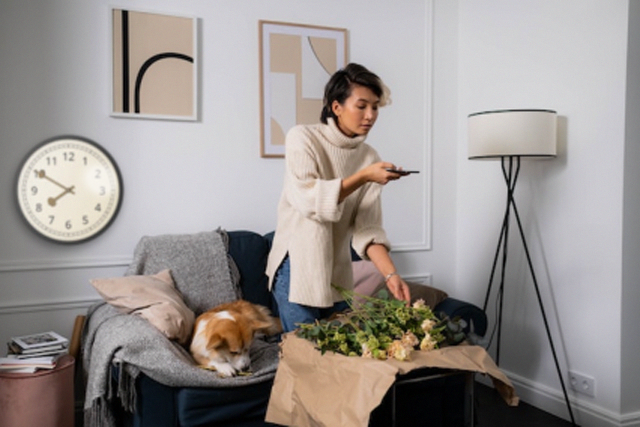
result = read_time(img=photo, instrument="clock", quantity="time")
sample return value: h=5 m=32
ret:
h=7 m=50
